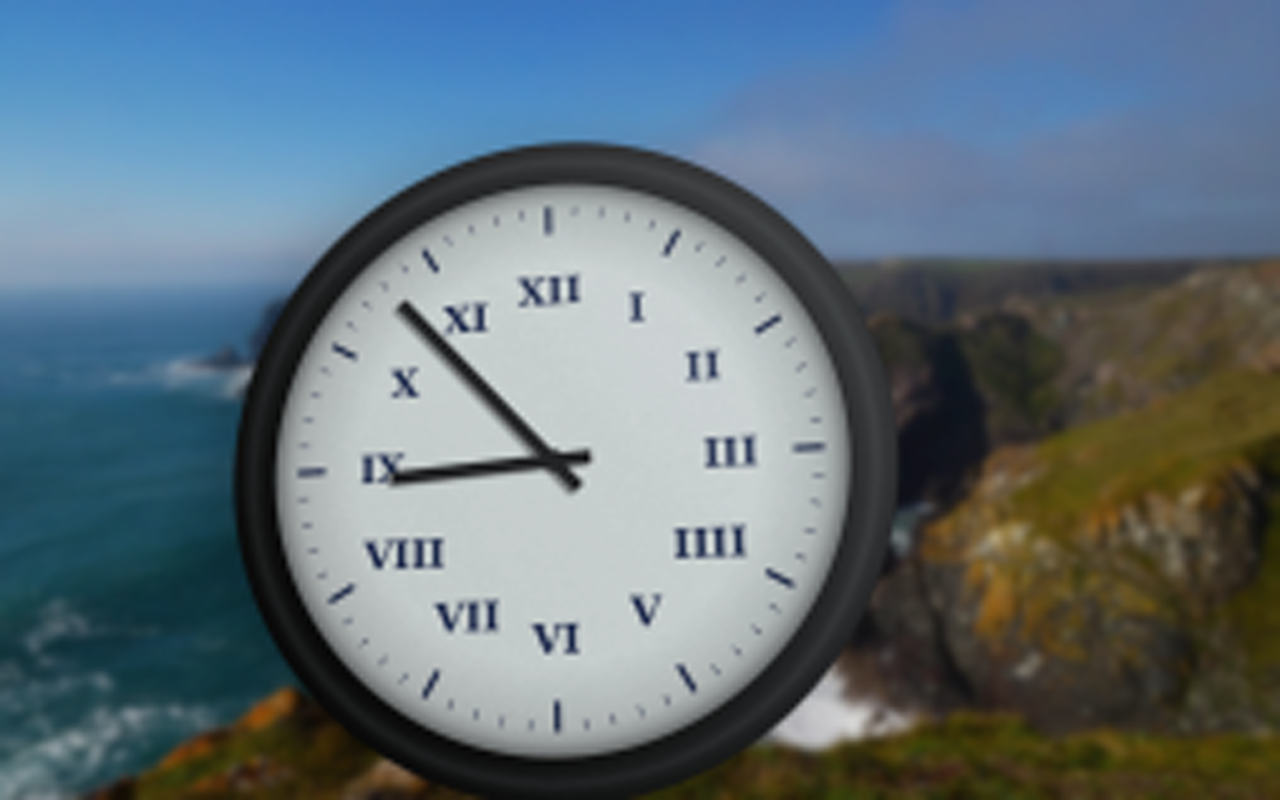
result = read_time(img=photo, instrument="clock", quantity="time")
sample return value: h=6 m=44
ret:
h=8 m=53
